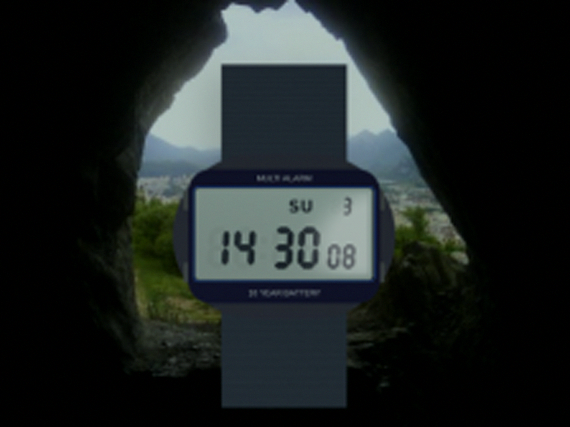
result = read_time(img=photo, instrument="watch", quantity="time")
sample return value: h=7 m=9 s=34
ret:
h=14 m=30 s=8
